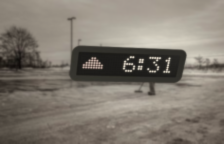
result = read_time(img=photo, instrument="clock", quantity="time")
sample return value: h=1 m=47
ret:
h=6 m=31
